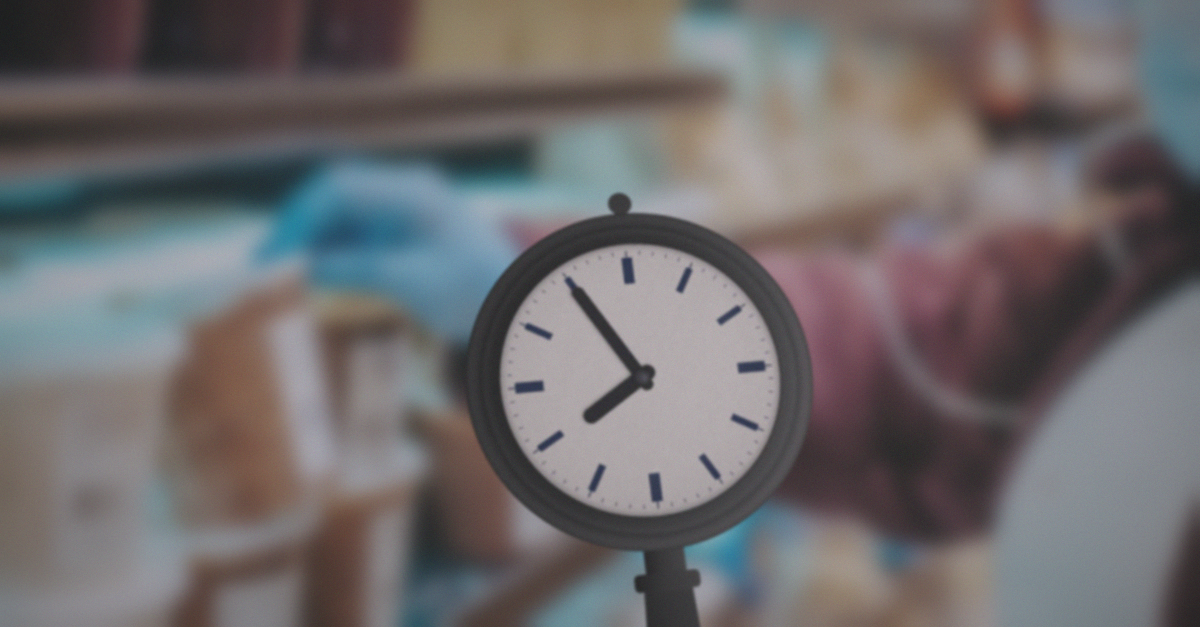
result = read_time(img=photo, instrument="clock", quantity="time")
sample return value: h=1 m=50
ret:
h=7 m=55
